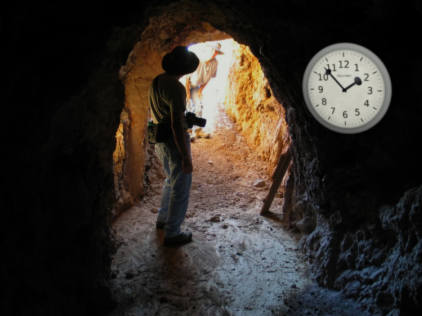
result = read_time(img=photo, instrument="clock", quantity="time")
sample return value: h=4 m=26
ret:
h=1 m=53
